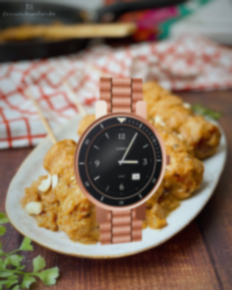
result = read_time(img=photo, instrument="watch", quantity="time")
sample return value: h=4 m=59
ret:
h=3 m=5
